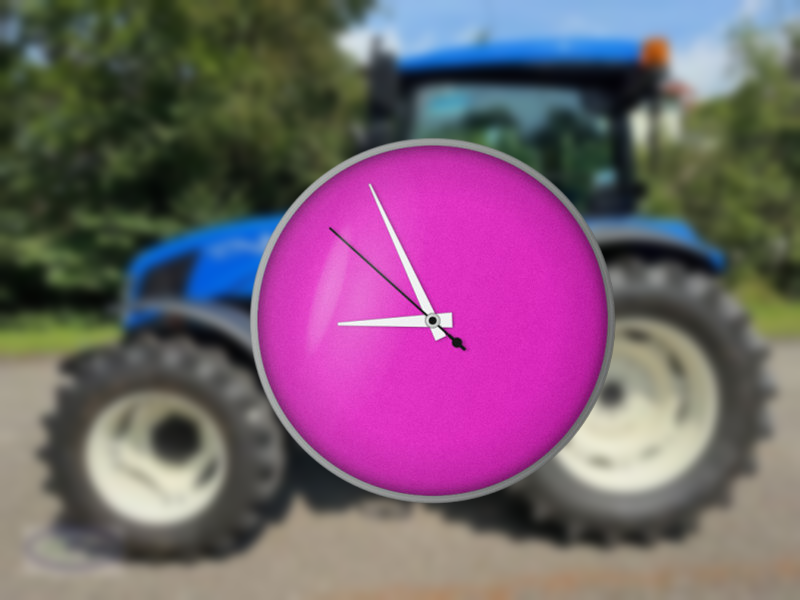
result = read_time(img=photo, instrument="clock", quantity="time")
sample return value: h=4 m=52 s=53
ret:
h=8 m=55 s=52
